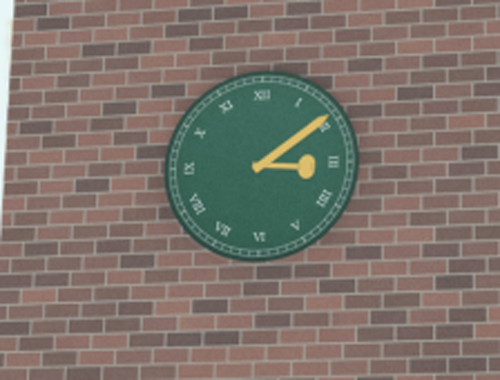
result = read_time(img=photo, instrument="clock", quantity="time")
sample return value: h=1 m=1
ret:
h=3 m=9
